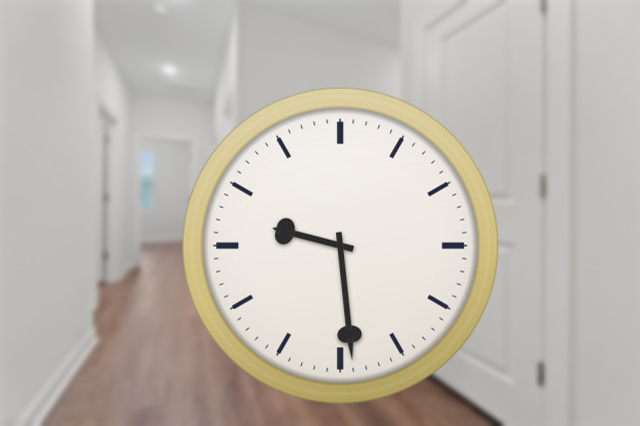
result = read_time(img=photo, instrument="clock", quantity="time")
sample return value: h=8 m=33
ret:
h=9 m=29
